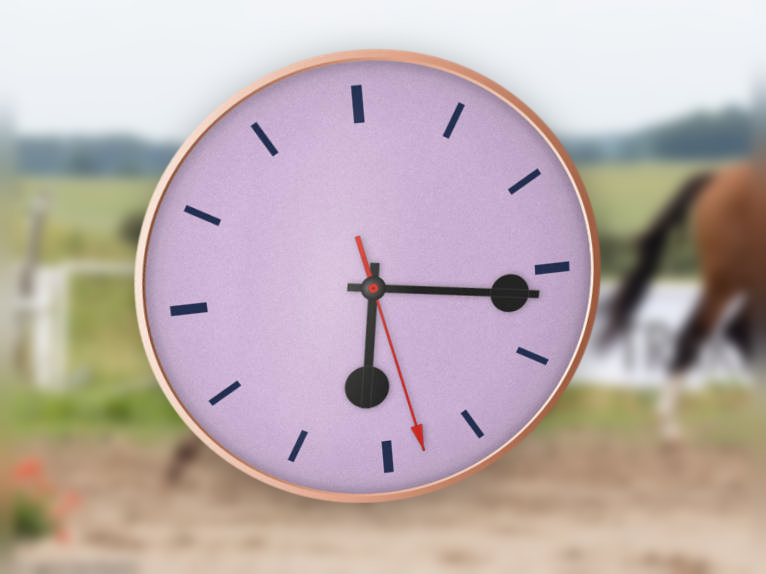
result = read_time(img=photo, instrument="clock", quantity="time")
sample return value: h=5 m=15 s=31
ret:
h=6 m=16 s=28
